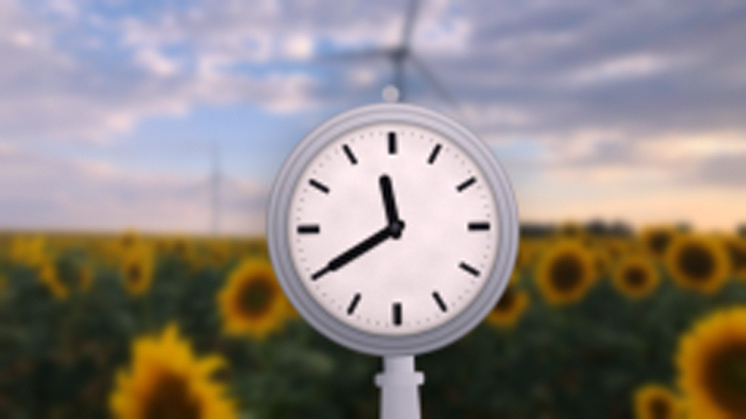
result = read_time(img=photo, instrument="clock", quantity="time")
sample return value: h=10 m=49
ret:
h=11 m=40
